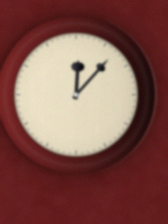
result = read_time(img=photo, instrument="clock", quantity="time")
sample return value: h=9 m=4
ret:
h=12 m=7
